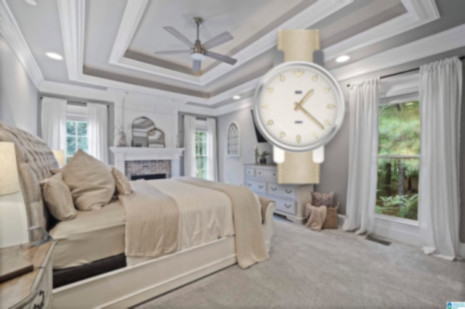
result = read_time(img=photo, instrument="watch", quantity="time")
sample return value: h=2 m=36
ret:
h=1 m=22
